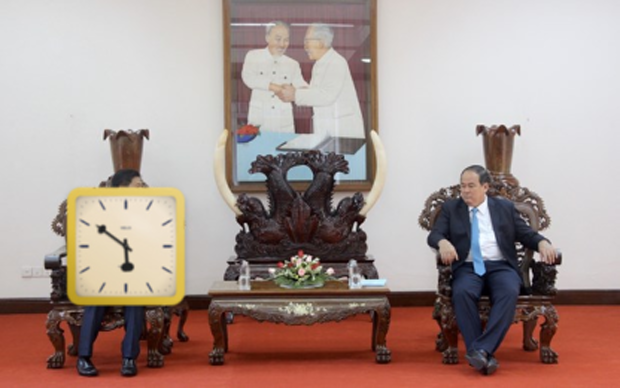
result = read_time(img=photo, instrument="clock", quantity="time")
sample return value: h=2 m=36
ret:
h=5 m=51
